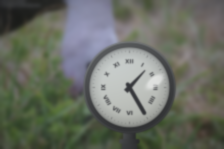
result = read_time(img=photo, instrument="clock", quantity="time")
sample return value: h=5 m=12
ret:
h=1 m=25
